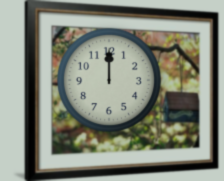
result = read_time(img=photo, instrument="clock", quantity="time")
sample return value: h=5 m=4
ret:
h=12 m=0
